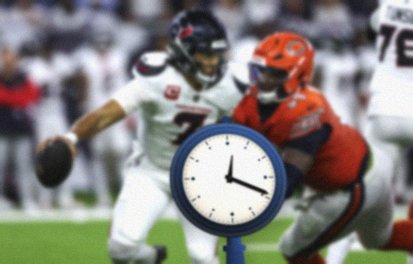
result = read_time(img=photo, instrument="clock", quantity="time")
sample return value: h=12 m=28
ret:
h=12 m=19
